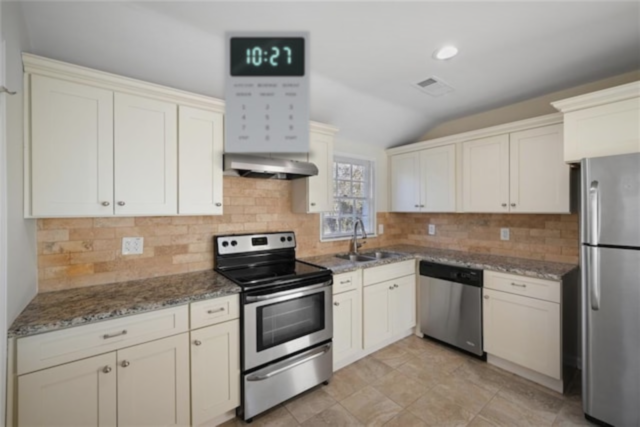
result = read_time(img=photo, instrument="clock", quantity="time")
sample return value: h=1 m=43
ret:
h=10 m=27
